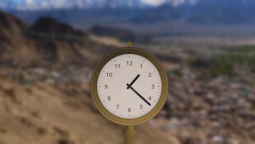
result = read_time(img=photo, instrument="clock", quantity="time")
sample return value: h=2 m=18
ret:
h=1 m=22
